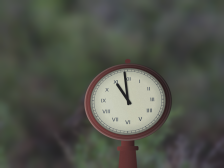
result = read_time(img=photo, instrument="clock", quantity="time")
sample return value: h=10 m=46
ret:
h=10 m=59
